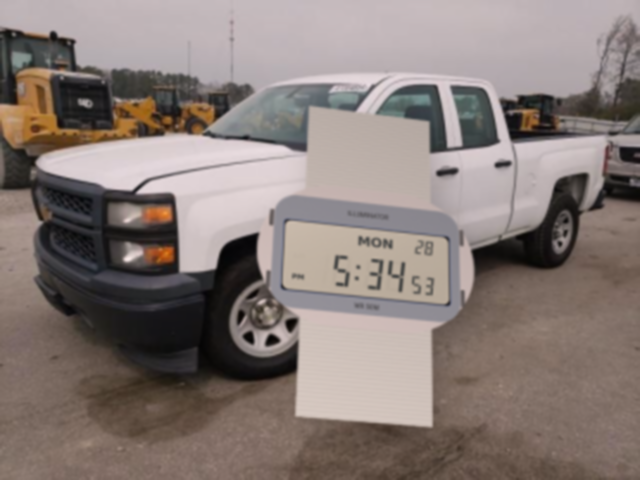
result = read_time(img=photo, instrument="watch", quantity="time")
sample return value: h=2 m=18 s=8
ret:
h=5 m=34 s=53
